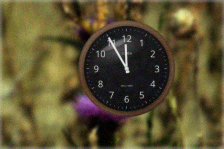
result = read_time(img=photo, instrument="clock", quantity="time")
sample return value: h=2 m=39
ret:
h=11 m=55
